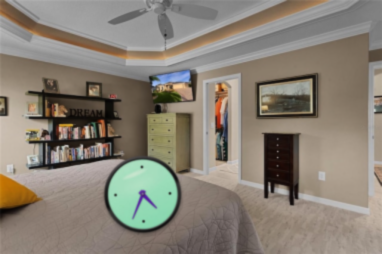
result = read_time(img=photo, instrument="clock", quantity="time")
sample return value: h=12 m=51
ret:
h=4 m=34
